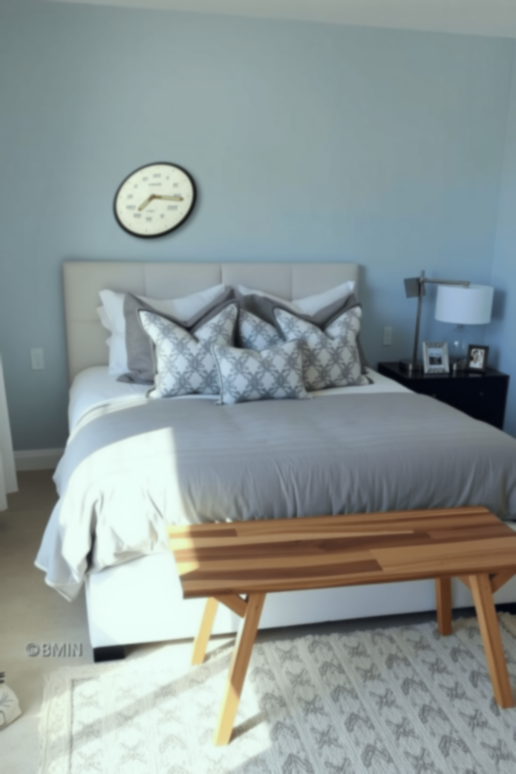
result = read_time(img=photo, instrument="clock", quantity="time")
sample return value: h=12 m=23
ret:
h=7 m=16
